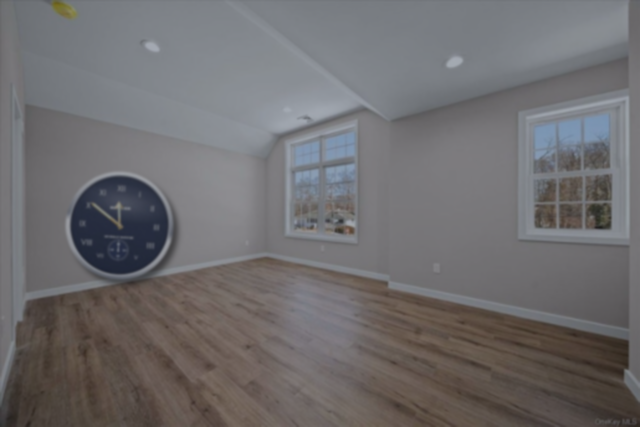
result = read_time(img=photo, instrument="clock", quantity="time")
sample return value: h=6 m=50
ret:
h=11 m=51
